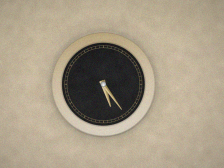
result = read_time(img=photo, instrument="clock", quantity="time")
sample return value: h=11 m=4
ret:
h=5 m=24
